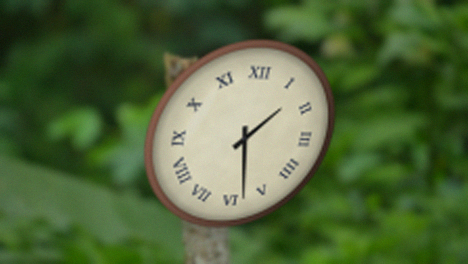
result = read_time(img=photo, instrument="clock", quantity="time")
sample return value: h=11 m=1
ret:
h=1 m=28
